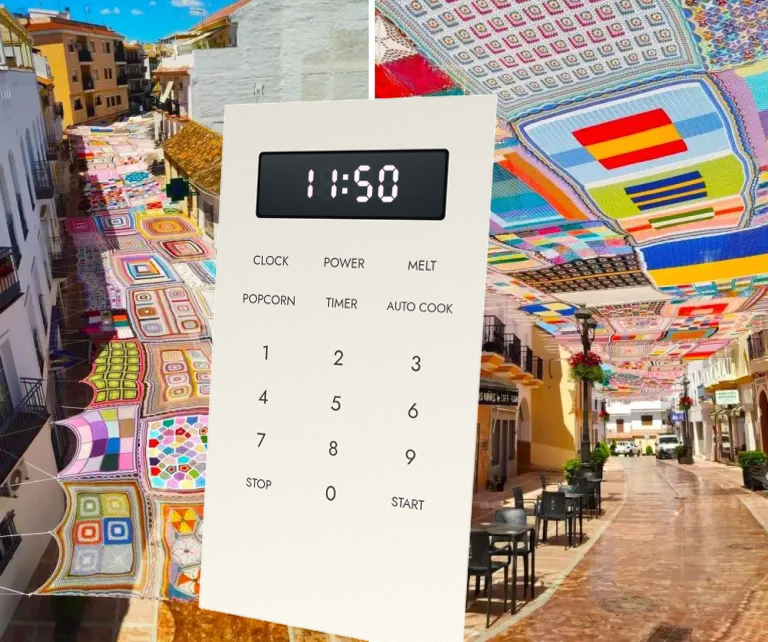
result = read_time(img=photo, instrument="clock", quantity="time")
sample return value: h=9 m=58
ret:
h=11 m=50
